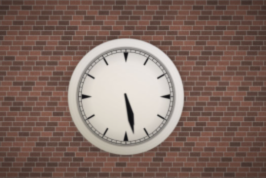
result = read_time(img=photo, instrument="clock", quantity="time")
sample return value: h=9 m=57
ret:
h=5 m=28
